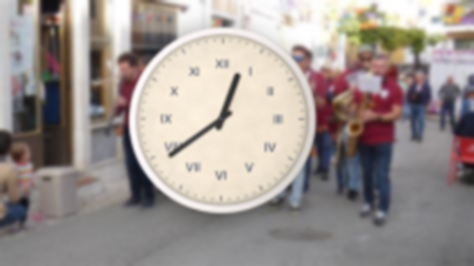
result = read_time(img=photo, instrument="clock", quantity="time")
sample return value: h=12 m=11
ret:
h=12 m=39
